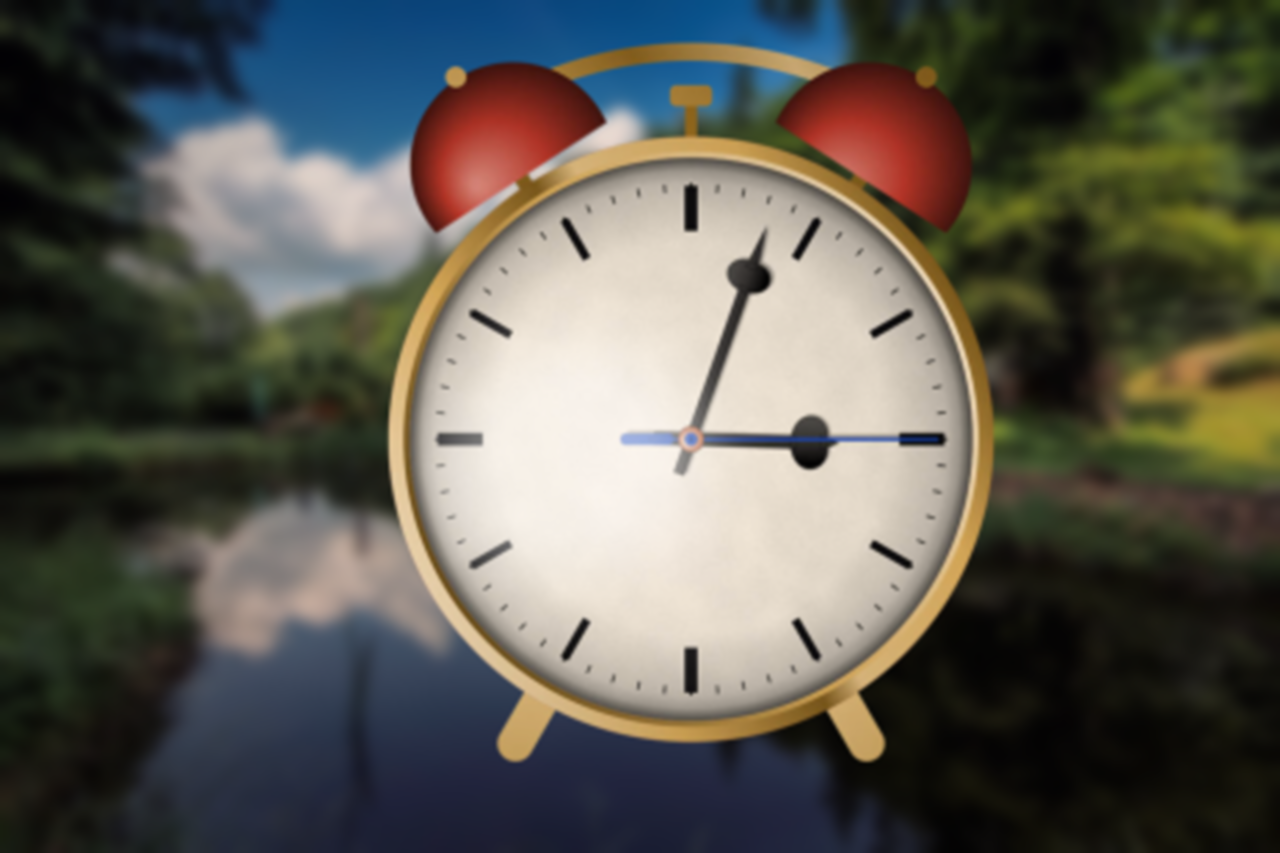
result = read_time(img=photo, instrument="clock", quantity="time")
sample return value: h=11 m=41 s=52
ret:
h=3 m=3 s=15
